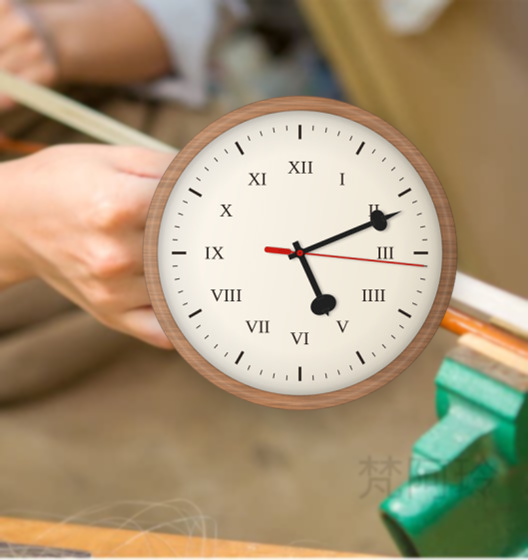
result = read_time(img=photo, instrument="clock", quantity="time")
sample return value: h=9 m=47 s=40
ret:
h=5 m=11 s=16
